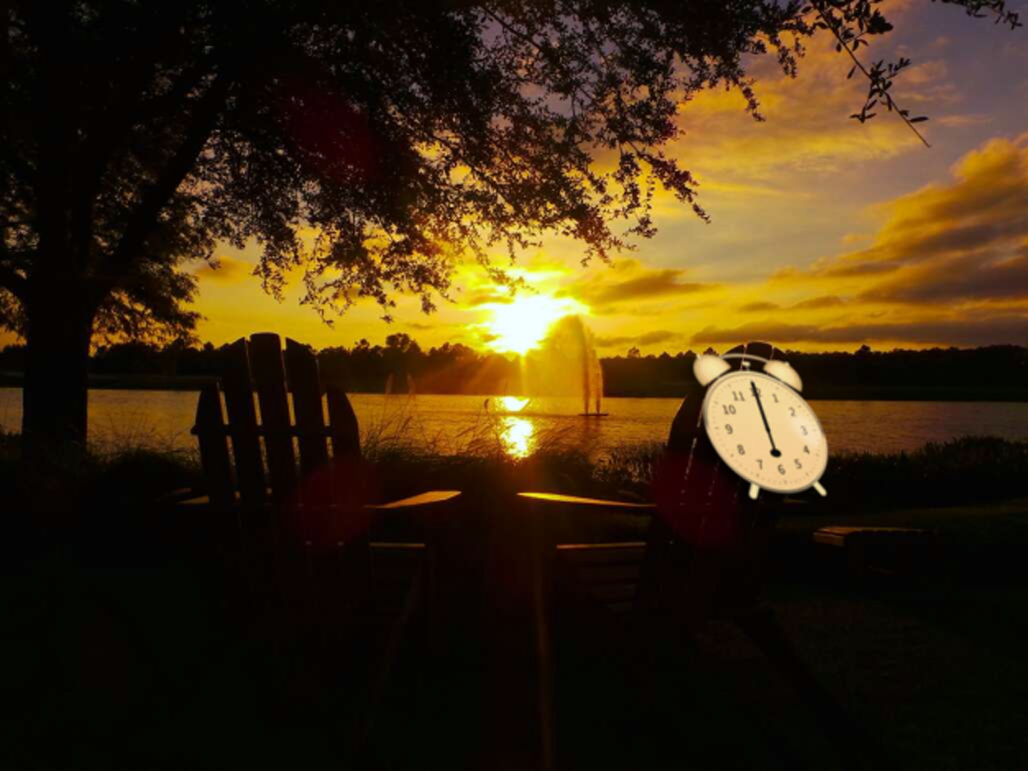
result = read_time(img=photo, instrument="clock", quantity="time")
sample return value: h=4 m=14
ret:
h=6 m=0
